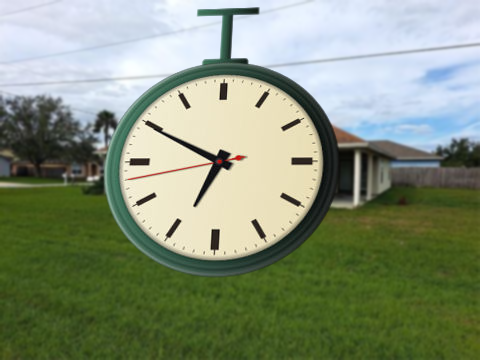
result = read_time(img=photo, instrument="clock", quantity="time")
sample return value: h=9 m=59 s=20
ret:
h=6 m=49 s=43
